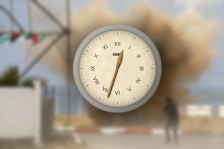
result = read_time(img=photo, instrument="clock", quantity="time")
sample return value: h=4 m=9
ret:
h=12 m=33
